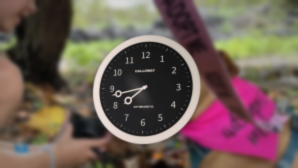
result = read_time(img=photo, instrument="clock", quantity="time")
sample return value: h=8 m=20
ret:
h=7 m=43
